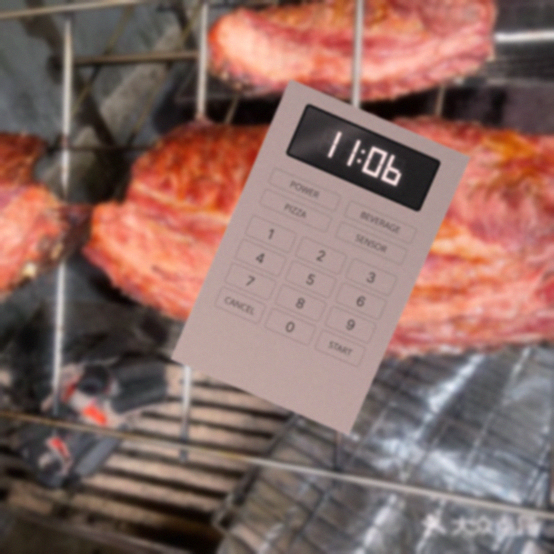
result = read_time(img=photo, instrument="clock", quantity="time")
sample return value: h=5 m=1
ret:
h=11 m=6
